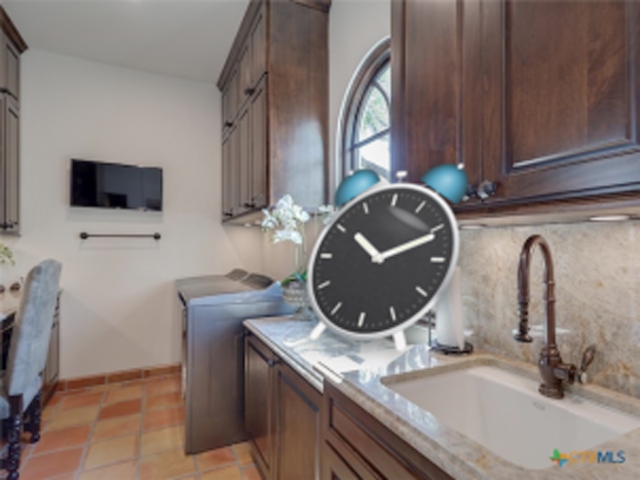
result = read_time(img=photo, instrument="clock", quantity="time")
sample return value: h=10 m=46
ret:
h=10 m=11
